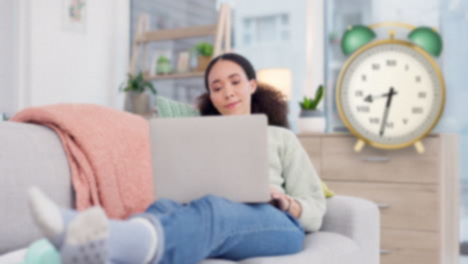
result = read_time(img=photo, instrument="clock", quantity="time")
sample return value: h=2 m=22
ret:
h=8 m=32
